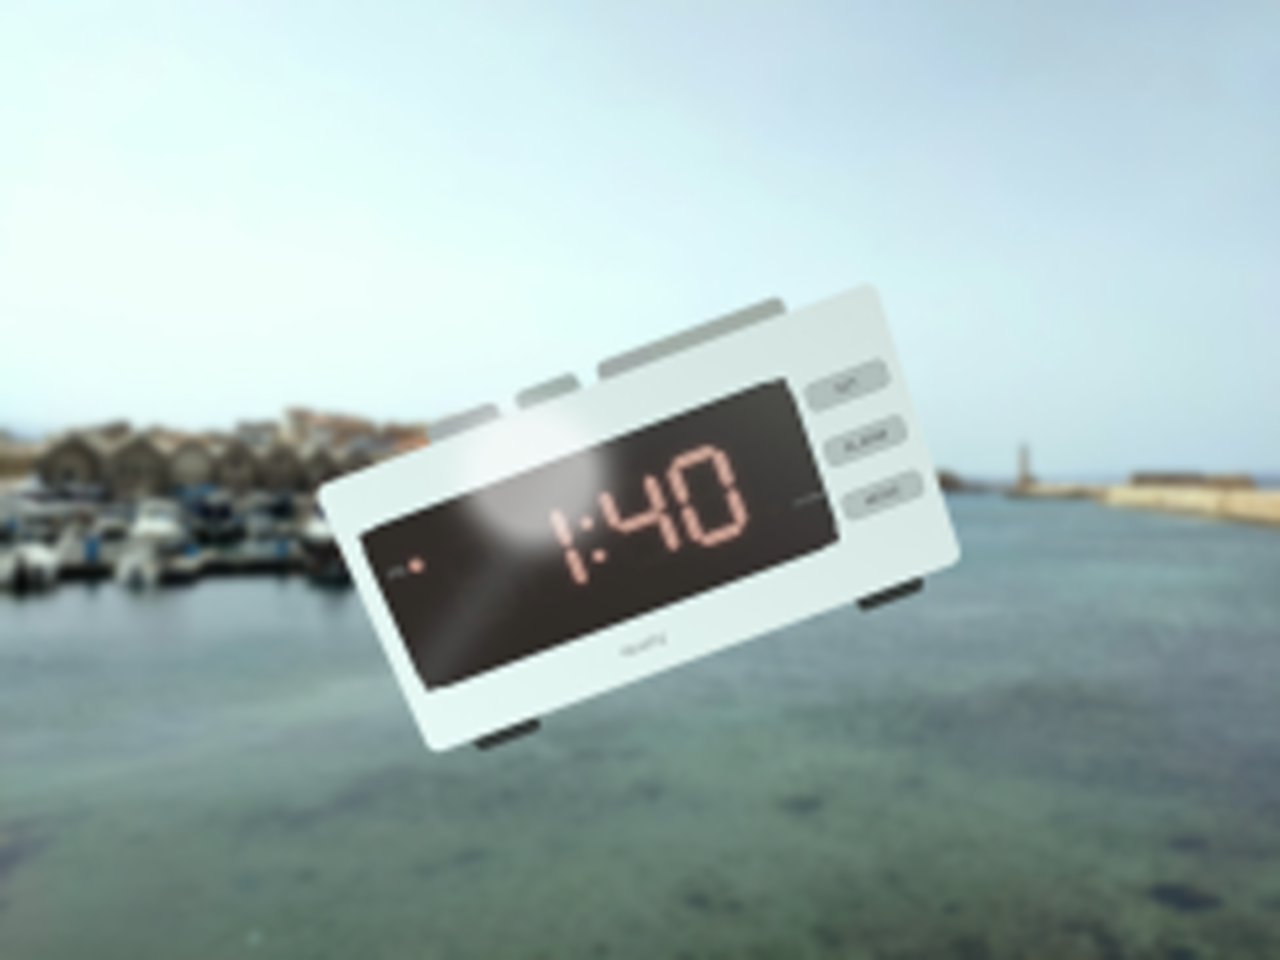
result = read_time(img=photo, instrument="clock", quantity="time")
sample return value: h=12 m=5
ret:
h=1 m=40
